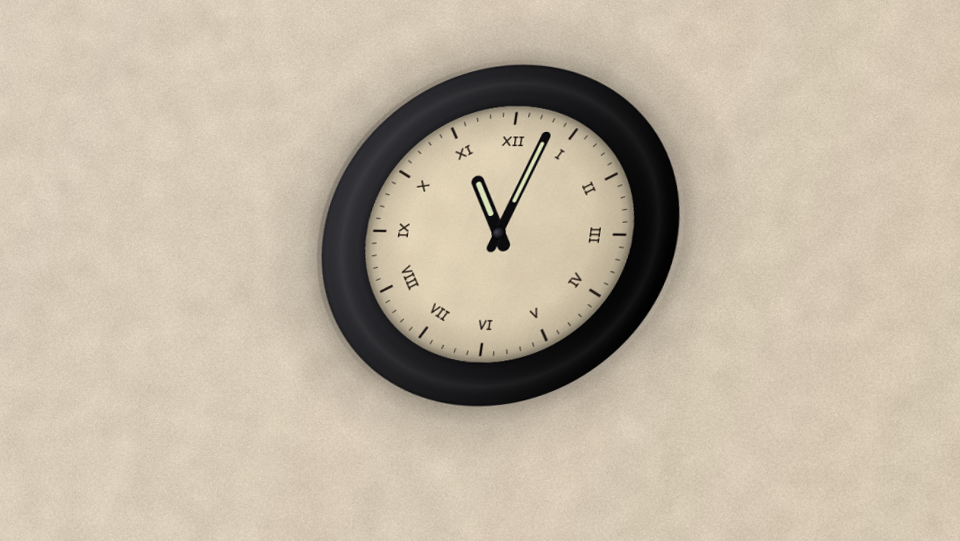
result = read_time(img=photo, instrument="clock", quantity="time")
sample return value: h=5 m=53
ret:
h=11 m=3
